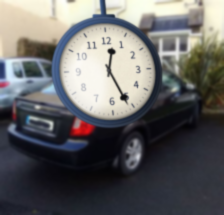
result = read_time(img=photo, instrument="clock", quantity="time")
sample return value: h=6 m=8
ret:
h=12 m=26
